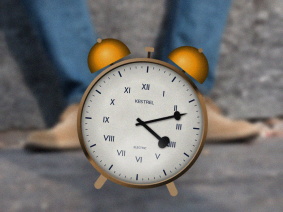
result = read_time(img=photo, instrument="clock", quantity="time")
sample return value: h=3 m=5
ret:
h=4 m=12
